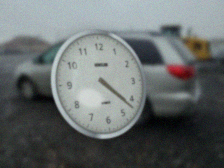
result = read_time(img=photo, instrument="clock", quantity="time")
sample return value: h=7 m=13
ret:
h=4 m=22
